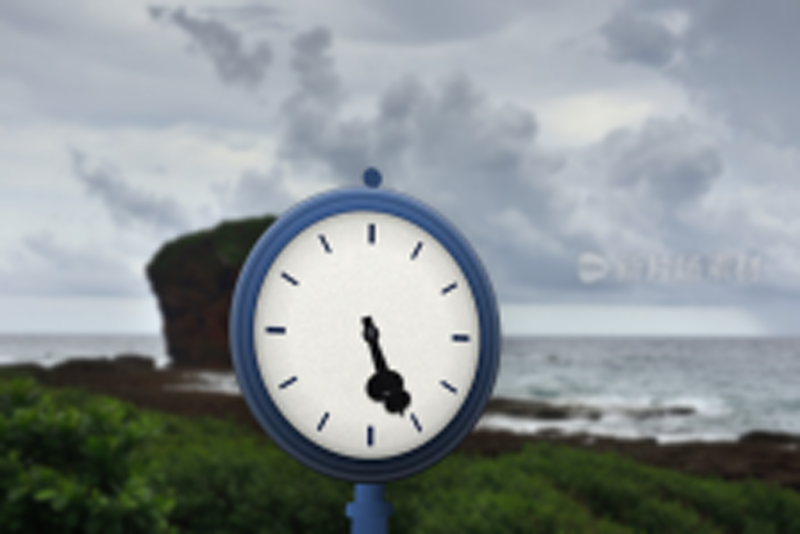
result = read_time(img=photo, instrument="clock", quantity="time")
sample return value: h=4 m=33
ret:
h=5 m=26
